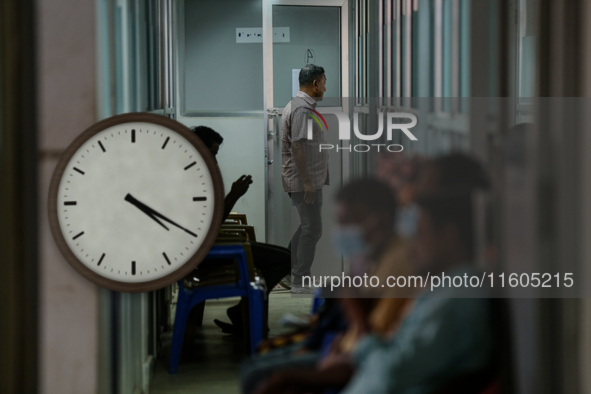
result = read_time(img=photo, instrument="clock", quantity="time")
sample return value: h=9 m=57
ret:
h=4 m=20
